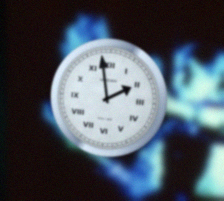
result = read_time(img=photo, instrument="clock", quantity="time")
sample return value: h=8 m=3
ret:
h=1 m=58
